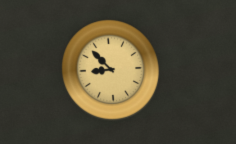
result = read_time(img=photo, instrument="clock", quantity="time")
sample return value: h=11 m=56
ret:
h=8 m=53
